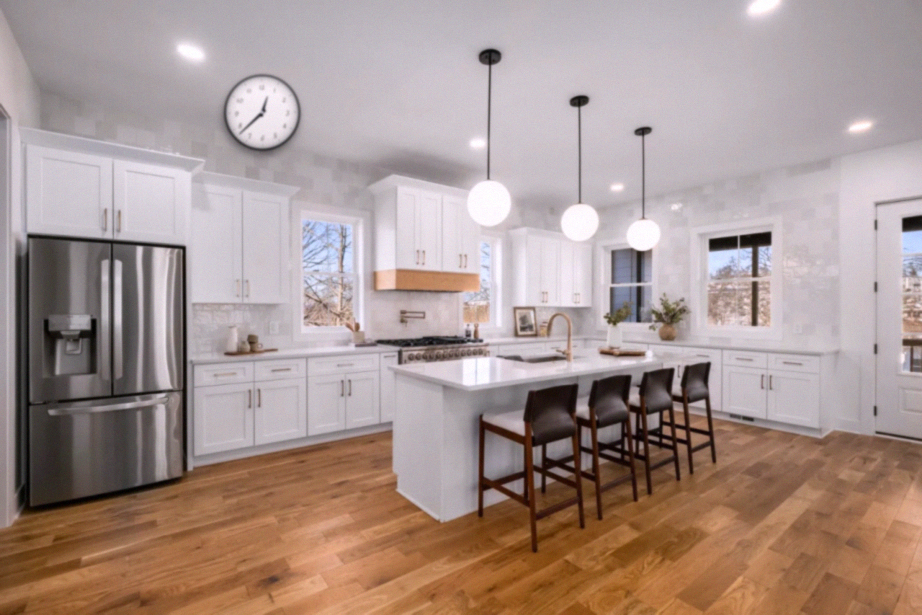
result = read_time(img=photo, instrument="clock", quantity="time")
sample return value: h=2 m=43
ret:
h=12 m=38
